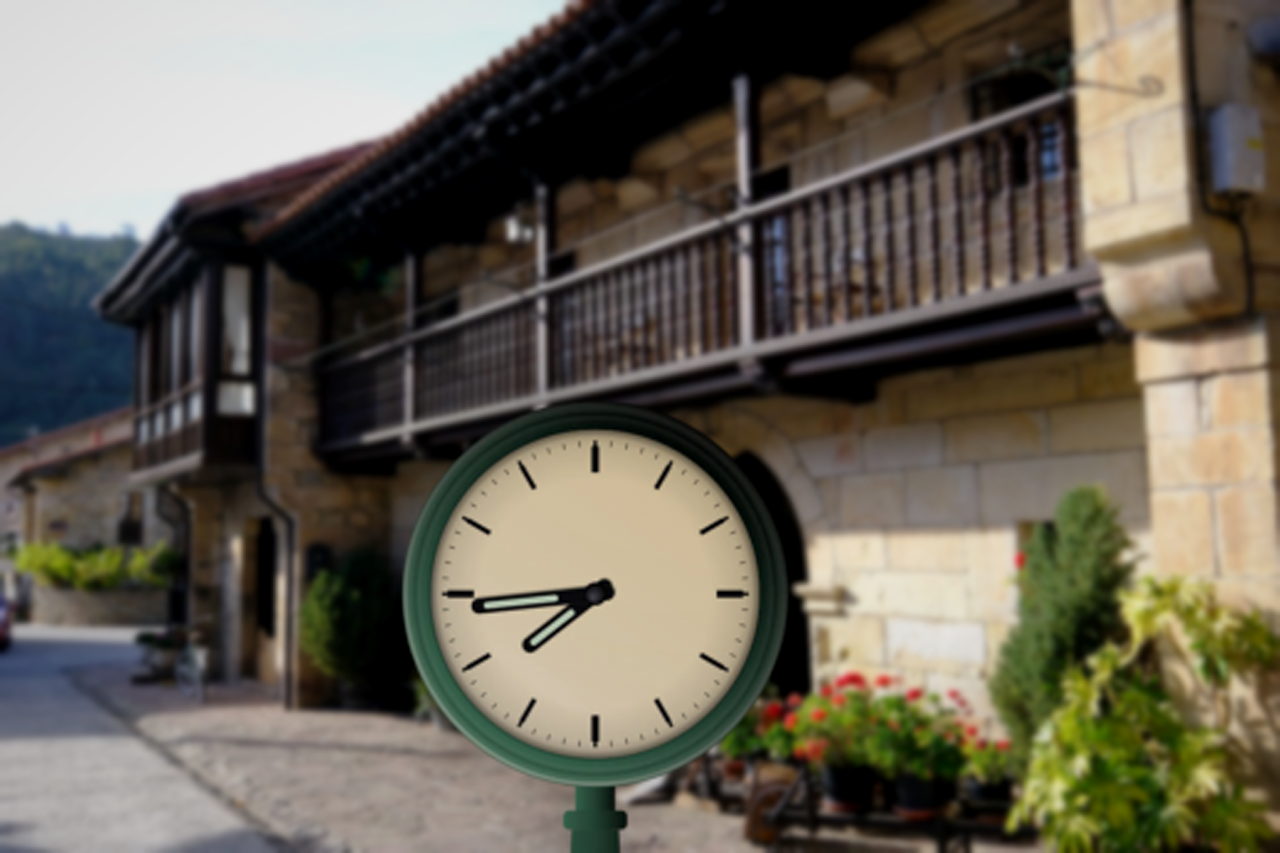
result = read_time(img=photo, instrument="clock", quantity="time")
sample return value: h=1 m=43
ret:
h=7 m=44
